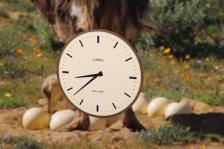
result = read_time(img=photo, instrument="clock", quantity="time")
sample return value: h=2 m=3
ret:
h=8 m=38
